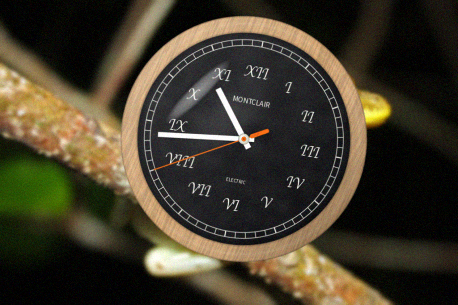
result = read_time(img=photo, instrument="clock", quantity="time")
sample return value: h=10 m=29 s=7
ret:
h=10 m=43 s=40
